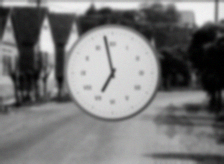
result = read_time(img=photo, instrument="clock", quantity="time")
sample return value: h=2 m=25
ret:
h=6 m=58
